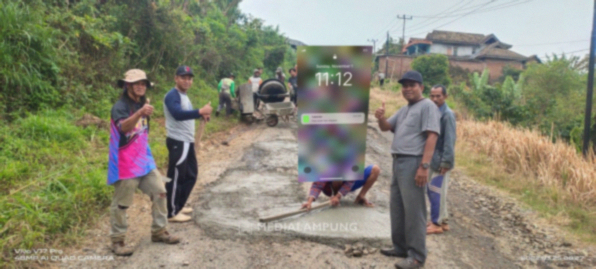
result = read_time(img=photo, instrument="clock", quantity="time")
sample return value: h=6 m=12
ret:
h=11 m=12
